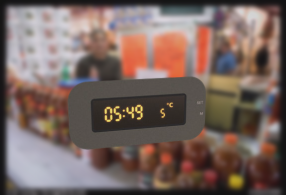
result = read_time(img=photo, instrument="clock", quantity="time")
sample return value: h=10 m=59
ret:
h=5 m=49
